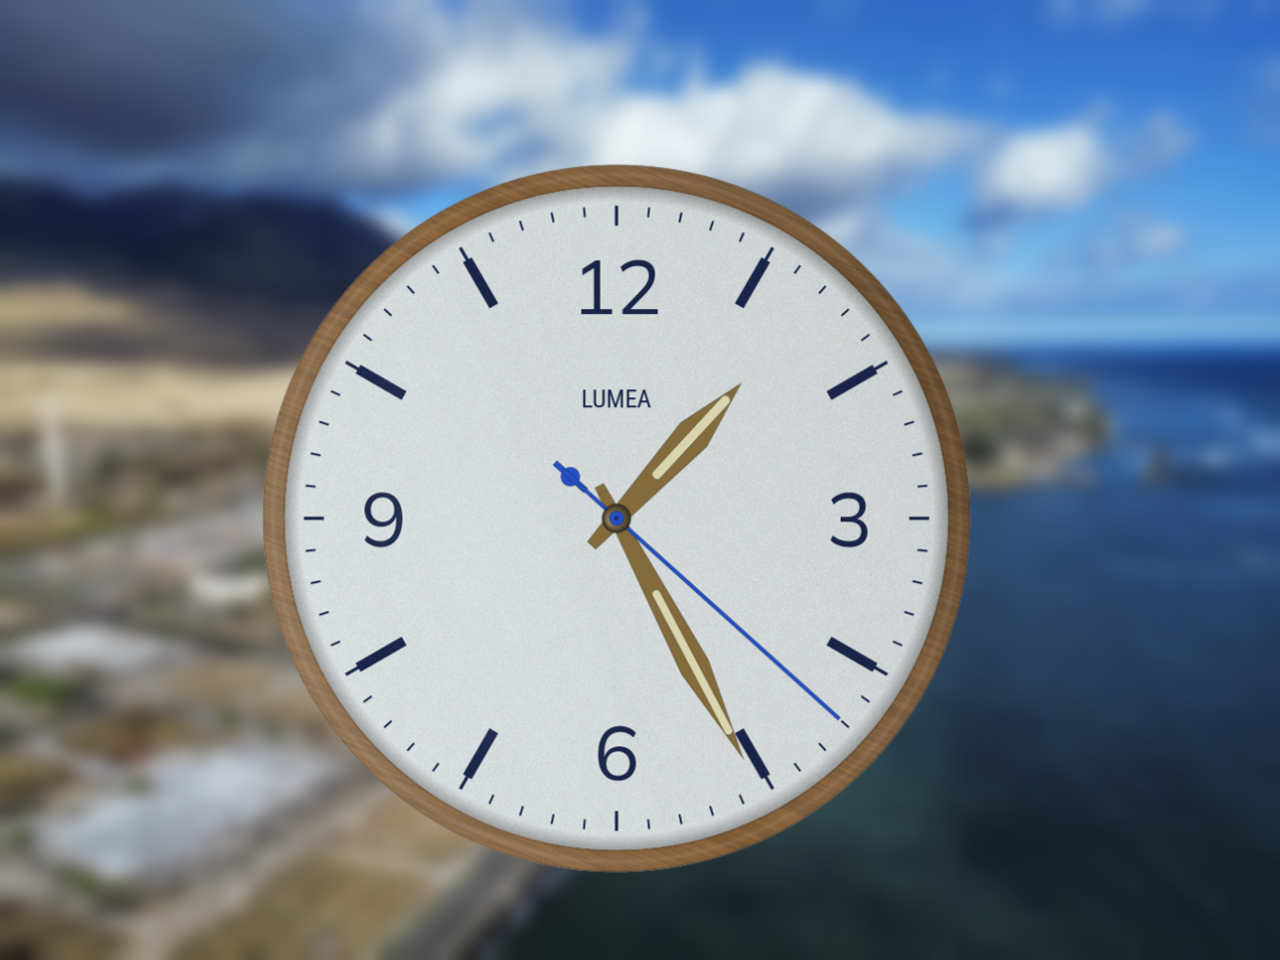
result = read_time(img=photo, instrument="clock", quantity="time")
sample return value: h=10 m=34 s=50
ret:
h=1 m=25 s=22
